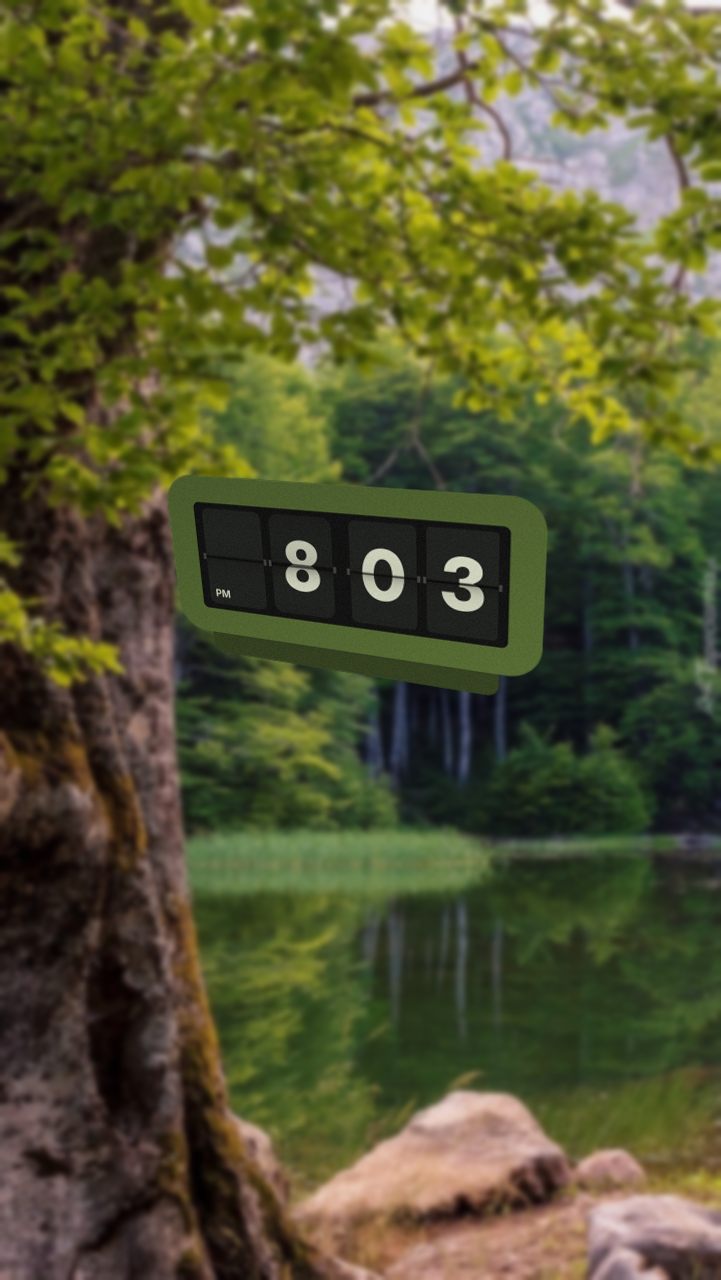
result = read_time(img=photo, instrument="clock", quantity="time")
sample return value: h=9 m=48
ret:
h=8 m=3
